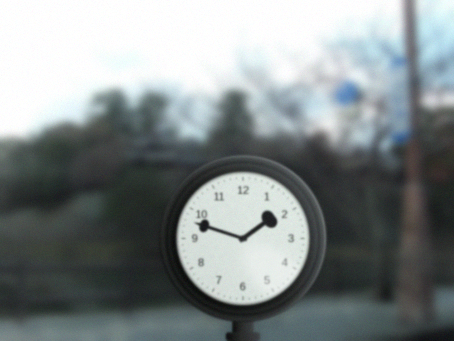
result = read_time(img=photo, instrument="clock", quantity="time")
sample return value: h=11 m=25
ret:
h=1 m=48
